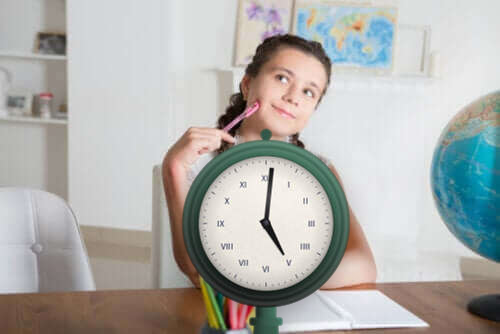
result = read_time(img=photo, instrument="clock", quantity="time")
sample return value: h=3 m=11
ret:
h=5 m=1
